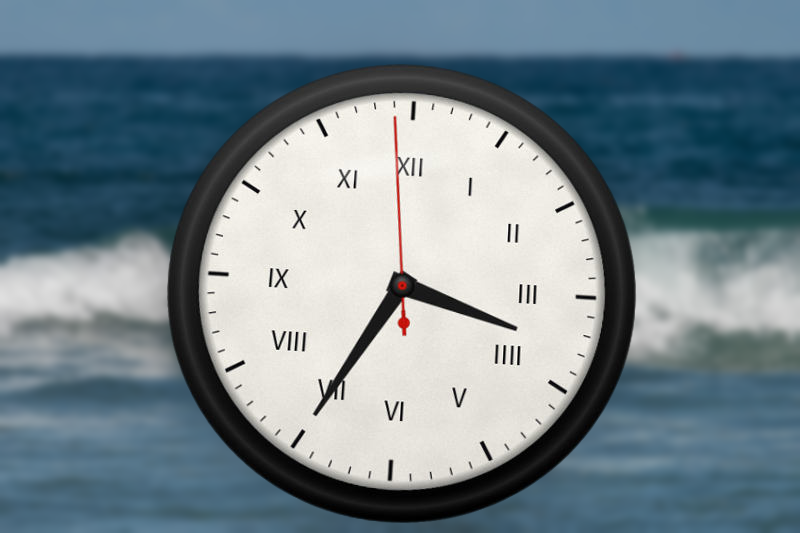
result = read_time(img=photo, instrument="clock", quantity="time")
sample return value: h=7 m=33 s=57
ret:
h=3 m=34 s=59
